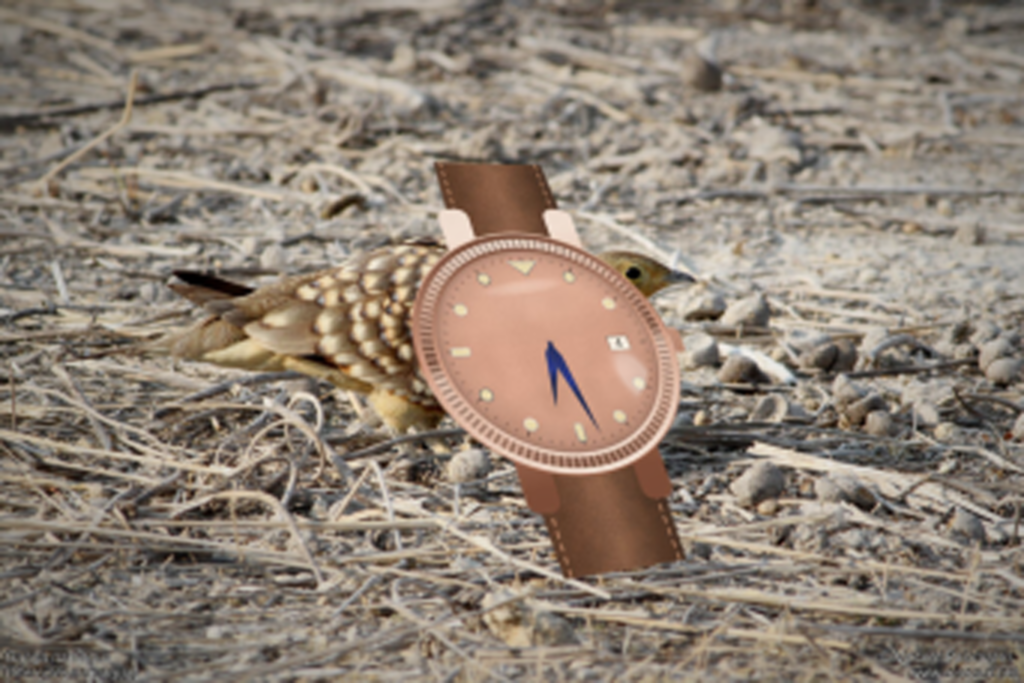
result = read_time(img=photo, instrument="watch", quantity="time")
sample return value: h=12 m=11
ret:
h=6 m=28
